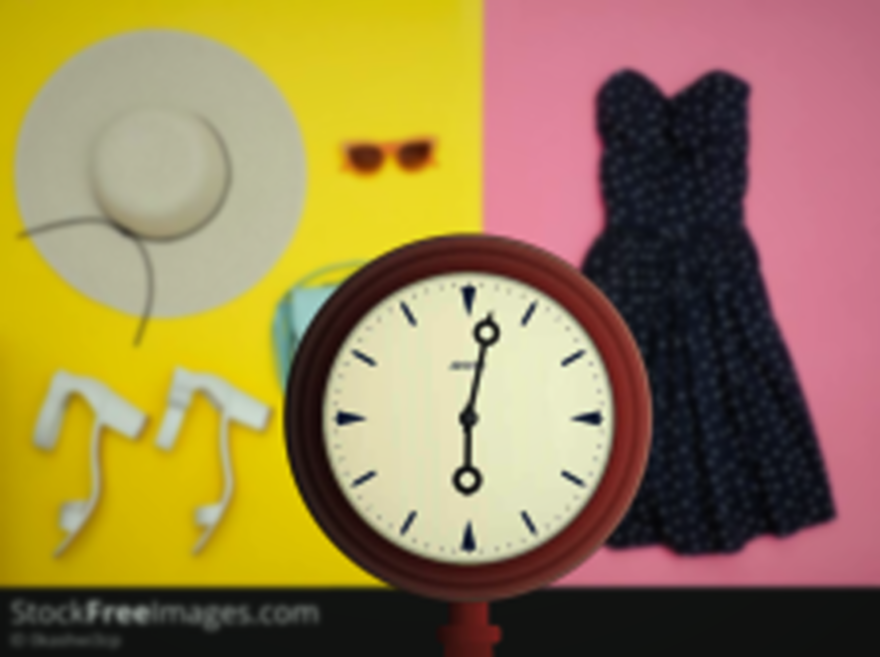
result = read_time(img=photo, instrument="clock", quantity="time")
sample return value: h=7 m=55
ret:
h=6 m=2
